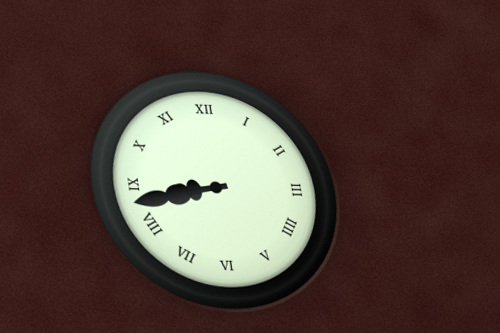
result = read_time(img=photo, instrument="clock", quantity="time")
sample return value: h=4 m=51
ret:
h=8 m=43
